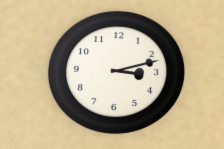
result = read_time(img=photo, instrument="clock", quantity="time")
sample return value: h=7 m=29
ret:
h=3 m=12
